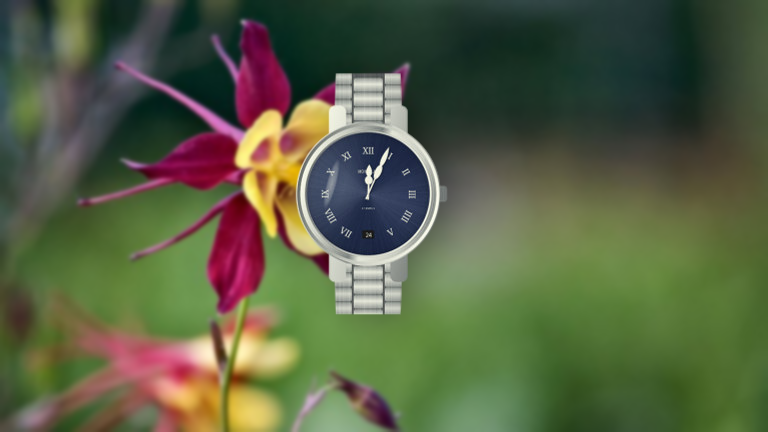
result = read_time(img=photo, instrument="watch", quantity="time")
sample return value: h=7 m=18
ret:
h=12 m=4
